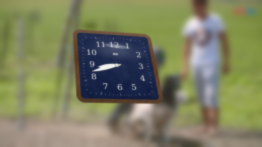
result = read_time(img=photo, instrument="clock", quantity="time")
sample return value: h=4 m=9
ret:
h=8 m=42
